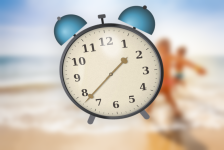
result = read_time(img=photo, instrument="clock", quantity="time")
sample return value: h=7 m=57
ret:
h=1 m=38
